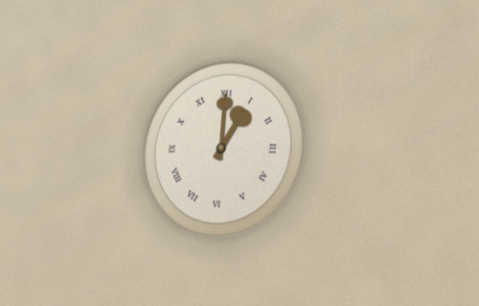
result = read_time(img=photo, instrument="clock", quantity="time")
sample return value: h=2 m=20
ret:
h=1 m=0
